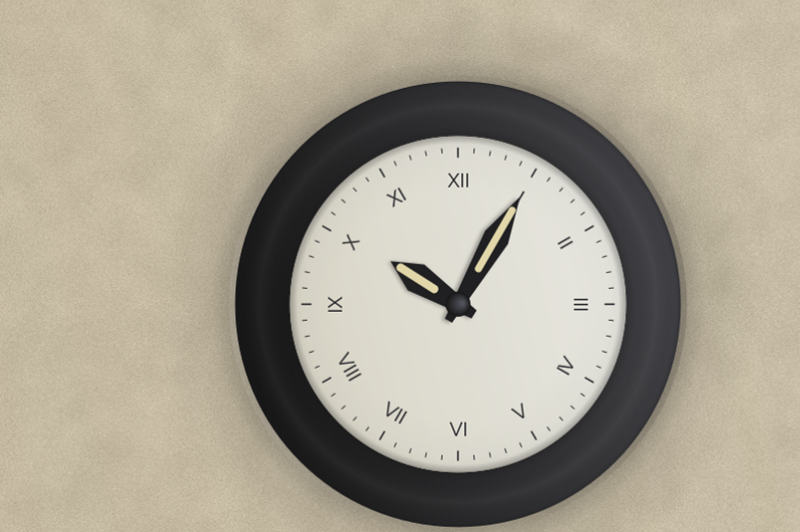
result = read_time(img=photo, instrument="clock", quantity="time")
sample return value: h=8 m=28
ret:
h=10 m=5
